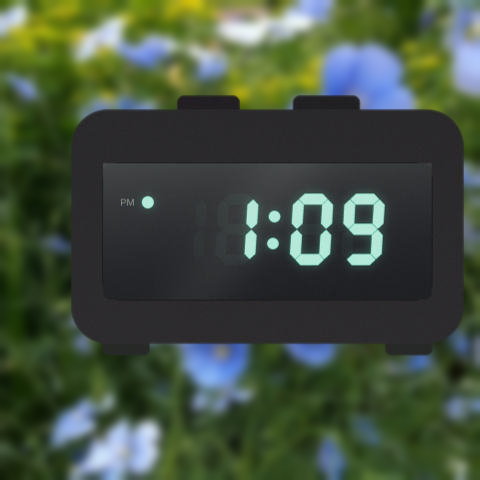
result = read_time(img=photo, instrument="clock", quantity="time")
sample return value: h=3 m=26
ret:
h=1 m=9
